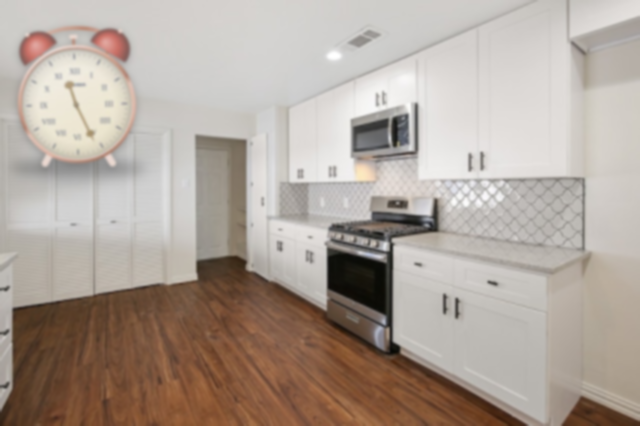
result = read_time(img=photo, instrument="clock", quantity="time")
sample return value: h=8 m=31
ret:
h=11 m=26
